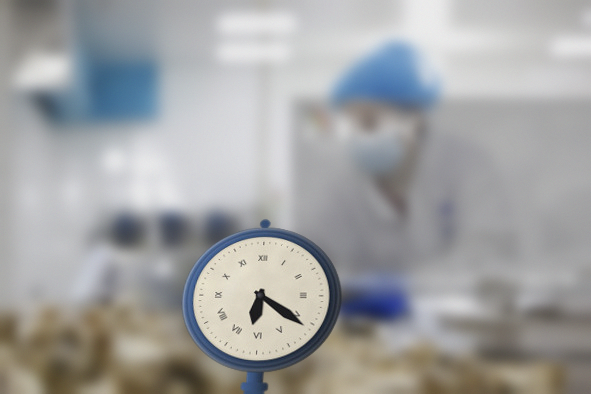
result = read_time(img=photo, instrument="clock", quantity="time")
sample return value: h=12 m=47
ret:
h=6 m=21
